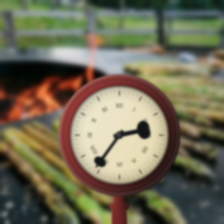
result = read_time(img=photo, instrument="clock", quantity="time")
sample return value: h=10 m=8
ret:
h=2 m=36
